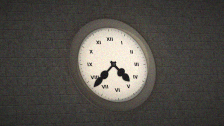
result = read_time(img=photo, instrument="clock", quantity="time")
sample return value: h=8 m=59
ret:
h=4 m=38
